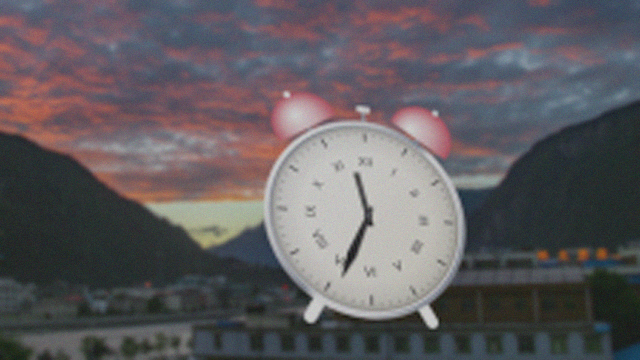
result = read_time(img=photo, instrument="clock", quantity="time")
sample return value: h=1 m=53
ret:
h=11 m=34
